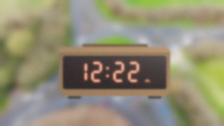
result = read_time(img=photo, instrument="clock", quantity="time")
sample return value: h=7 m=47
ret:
h=12 m=22
